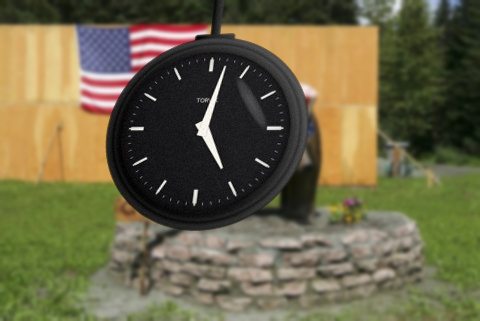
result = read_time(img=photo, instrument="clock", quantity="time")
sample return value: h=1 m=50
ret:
h=5 m=2
